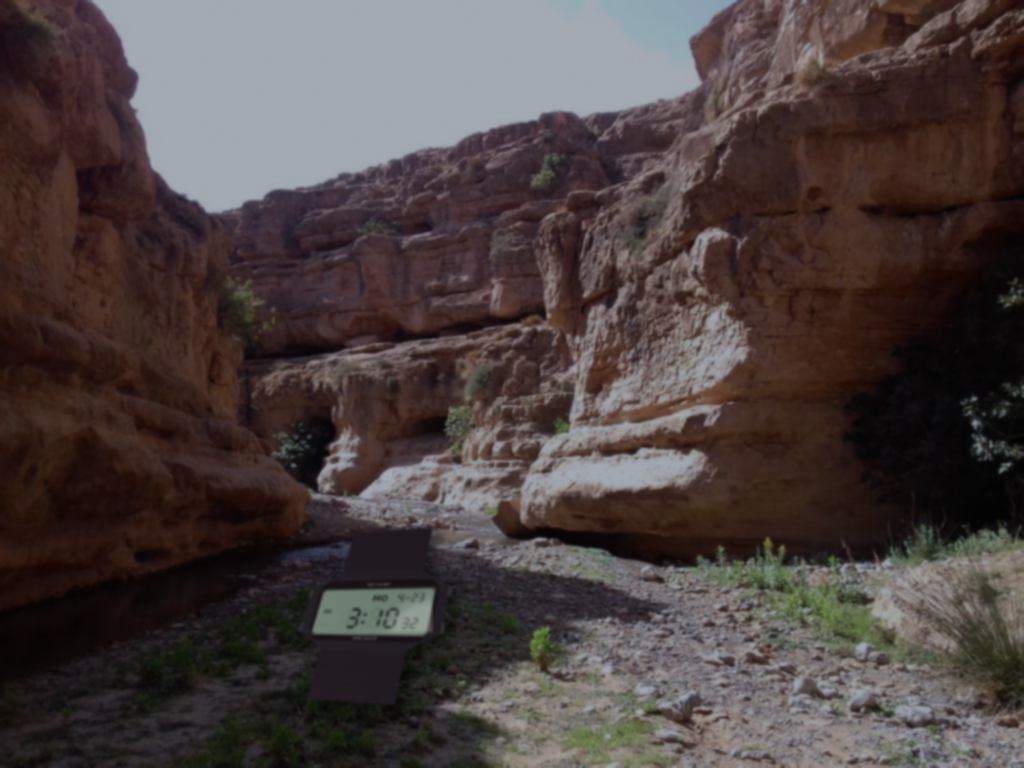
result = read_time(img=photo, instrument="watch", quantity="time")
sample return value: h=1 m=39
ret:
h=3 m=10
